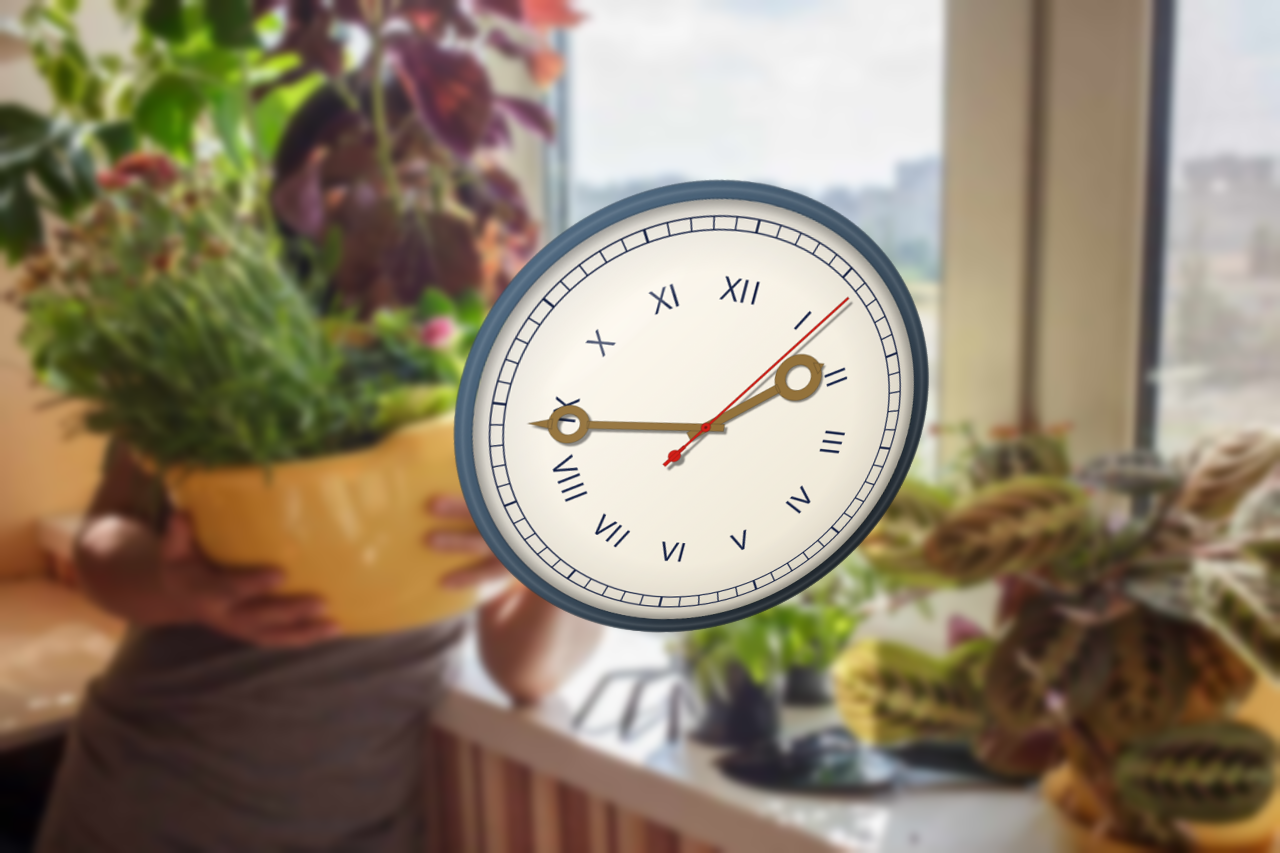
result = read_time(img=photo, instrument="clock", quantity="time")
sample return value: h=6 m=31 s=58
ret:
h=1 m=44 s=6
